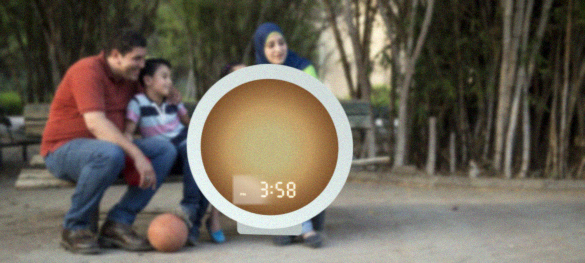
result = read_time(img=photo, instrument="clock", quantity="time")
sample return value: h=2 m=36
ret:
h=3 m=58
